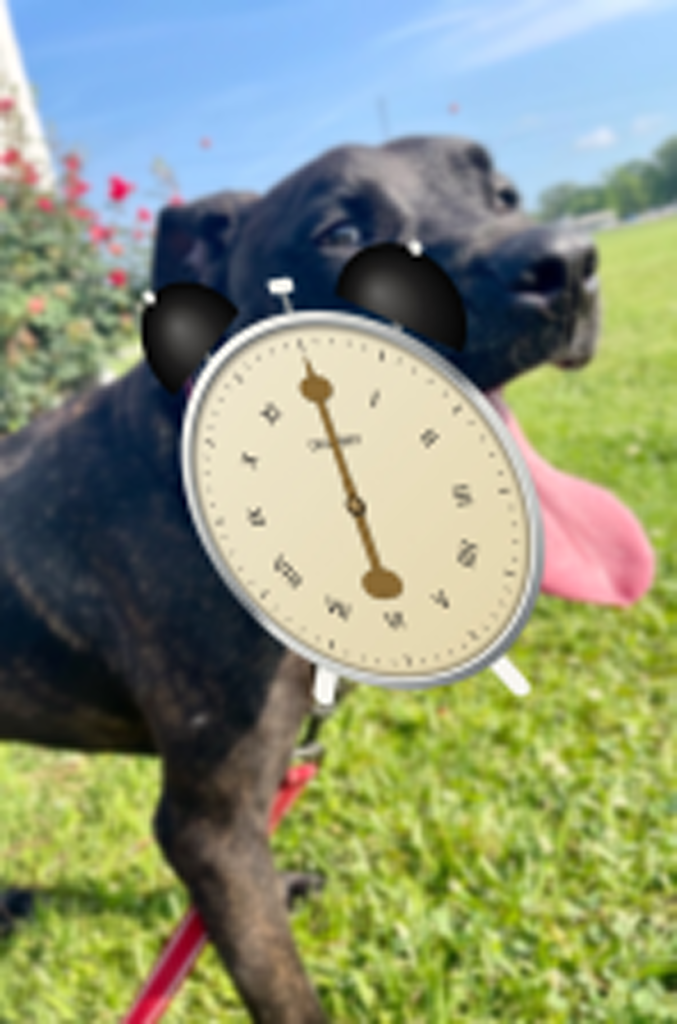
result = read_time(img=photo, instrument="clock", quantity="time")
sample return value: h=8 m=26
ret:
h=6 m=0
